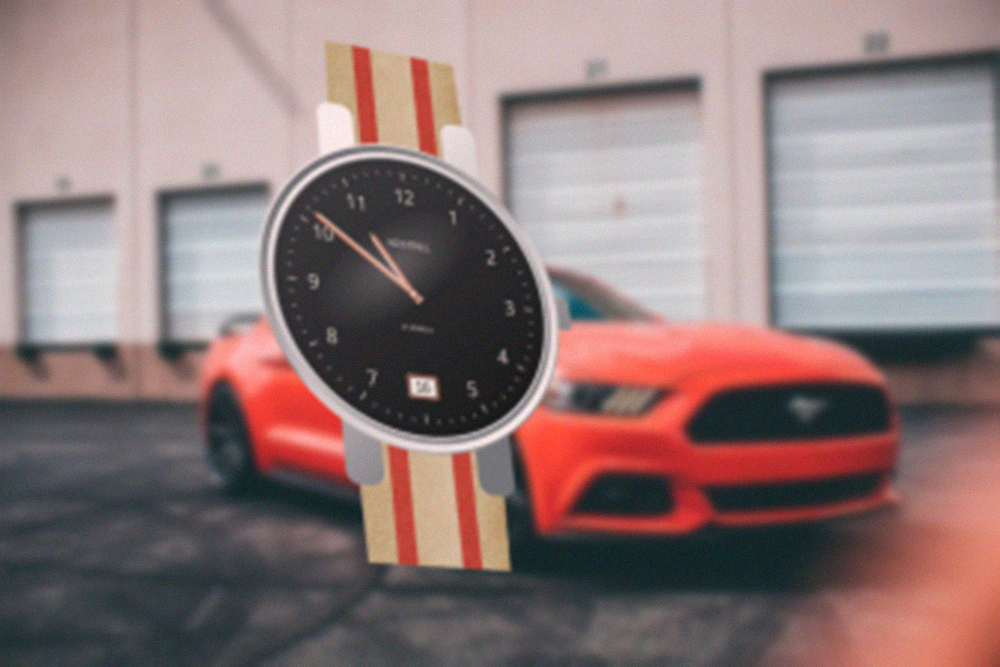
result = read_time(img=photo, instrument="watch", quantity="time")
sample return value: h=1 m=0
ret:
h=10 m=51
